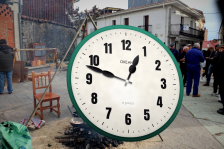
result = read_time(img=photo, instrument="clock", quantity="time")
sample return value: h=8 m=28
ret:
h=12 m=48
